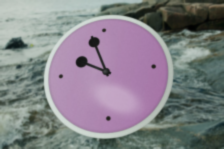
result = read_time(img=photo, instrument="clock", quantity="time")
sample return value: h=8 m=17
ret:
h=9 m=57
